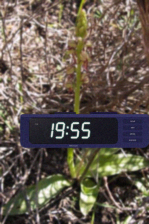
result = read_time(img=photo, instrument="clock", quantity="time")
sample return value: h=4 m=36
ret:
h=19 m=55
